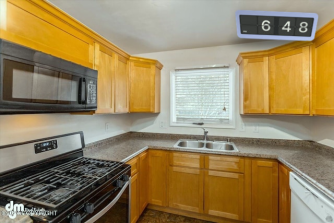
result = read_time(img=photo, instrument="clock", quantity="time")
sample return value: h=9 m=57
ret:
h=6 m=48
